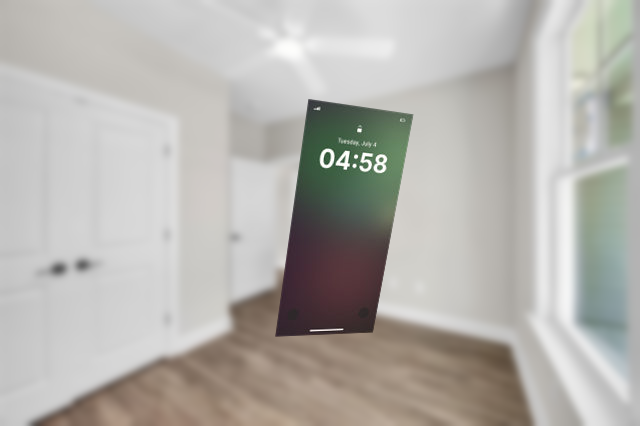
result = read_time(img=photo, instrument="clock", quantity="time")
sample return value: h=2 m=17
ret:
h=4 m=58
